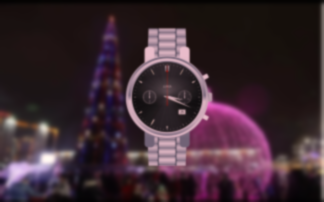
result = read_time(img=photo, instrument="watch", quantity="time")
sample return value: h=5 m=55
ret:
h=3 m=19
